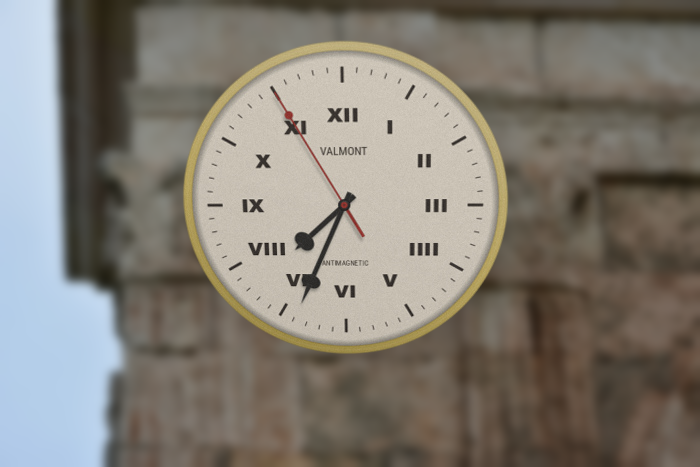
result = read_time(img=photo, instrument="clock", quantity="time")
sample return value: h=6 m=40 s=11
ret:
h=7 m=33 s=55
